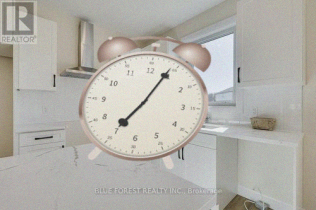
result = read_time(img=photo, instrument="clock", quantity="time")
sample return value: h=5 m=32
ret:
h=7 m=4
